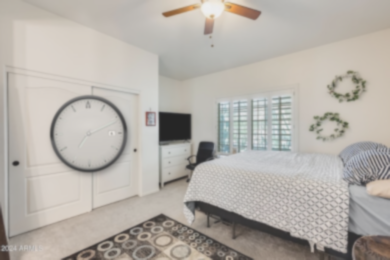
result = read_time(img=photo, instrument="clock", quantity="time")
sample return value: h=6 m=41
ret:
h=7 m=11
